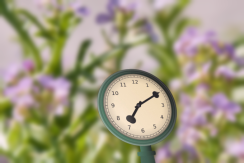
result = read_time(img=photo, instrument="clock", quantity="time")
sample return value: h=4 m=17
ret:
h=7 m=10
